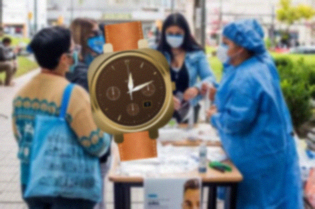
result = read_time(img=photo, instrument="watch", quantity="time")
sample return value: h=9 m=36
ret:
h=12 m=12
